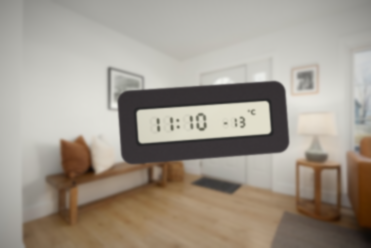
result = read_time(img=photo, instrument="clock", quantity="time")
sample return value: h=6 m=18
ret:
h=11 m=10
